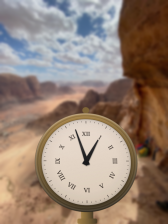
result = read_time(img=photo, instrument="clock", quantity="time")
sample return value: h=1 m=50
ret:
h=12 m=57
